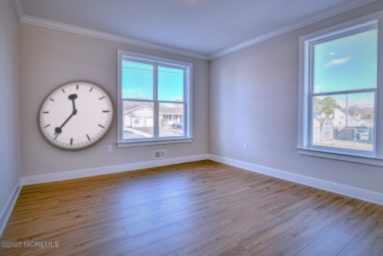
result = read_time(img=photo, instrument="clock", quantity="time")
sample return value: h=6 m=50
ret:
h=11 m=36
